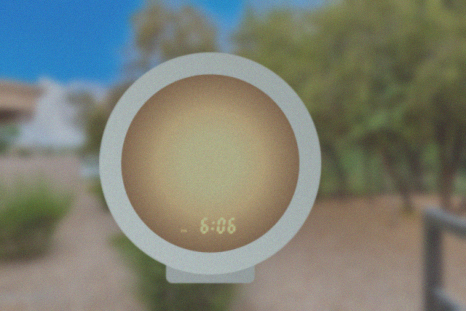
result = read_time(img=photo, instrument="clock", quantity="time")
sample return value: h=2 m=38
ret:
h=6 m=6
